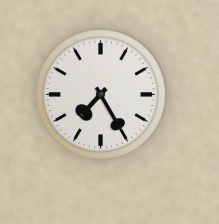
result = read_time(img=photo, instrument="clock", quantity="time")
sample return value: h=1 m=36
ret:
h=7 m=25
